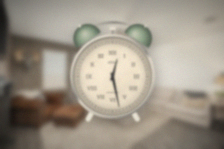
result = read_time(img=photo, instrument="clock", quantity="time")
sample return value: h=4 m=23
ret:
h=12 m=28
